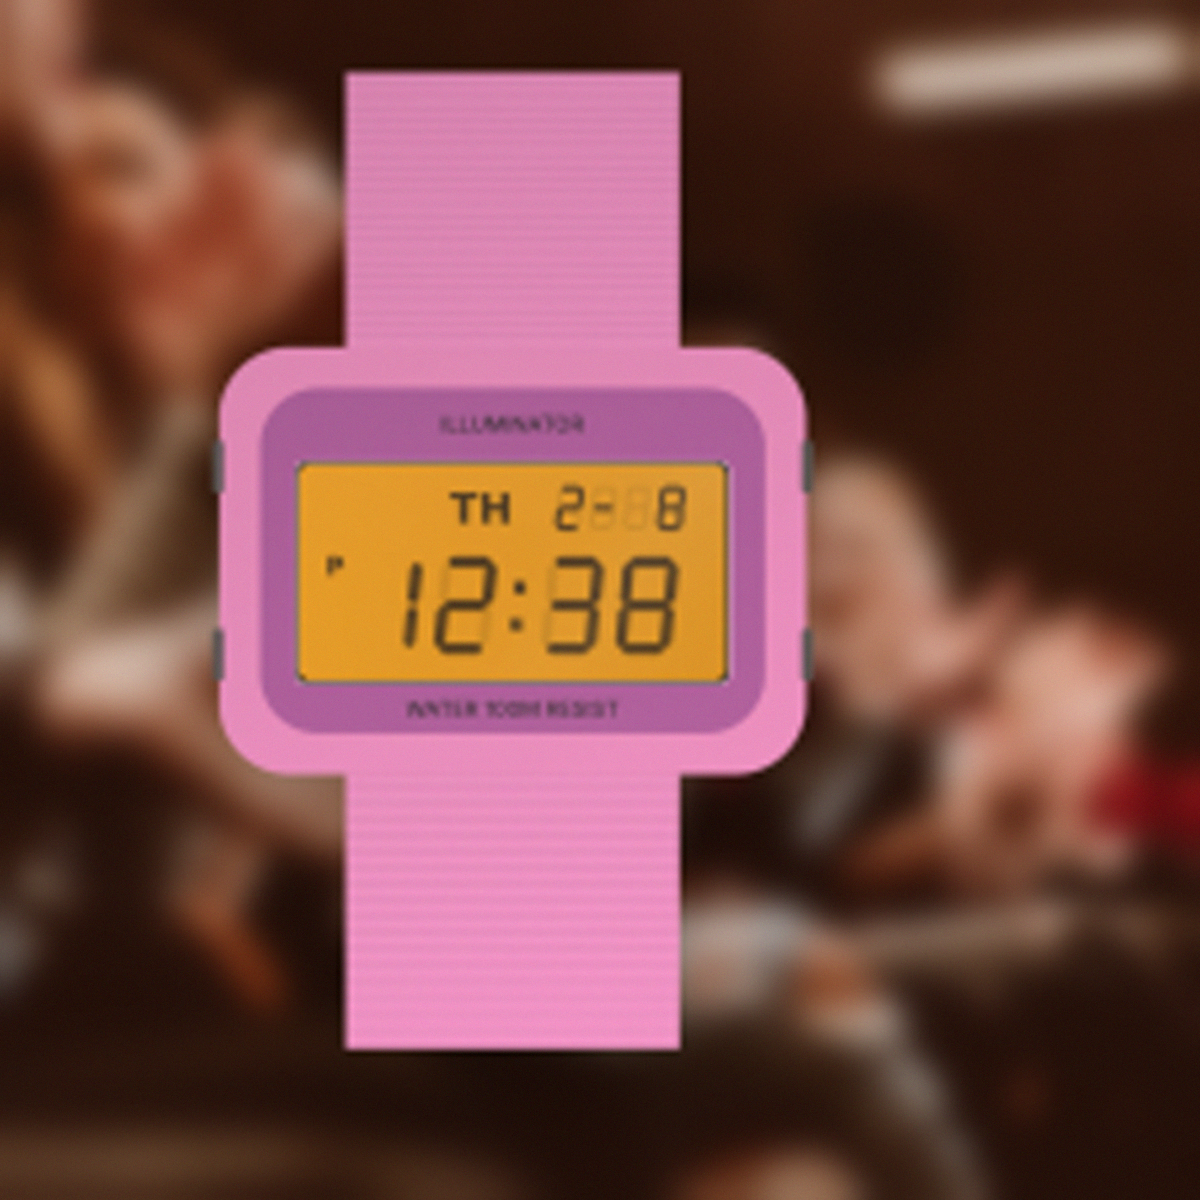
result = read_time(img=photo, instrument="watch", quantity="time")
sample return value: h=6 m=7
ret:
h=12 m=38
